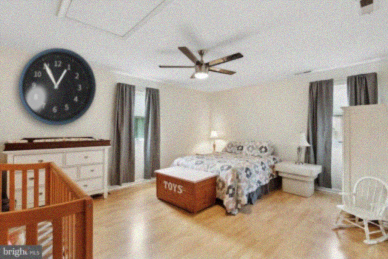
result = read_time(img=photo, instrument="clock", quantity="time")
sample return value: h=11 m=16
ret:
h=12 m=55
